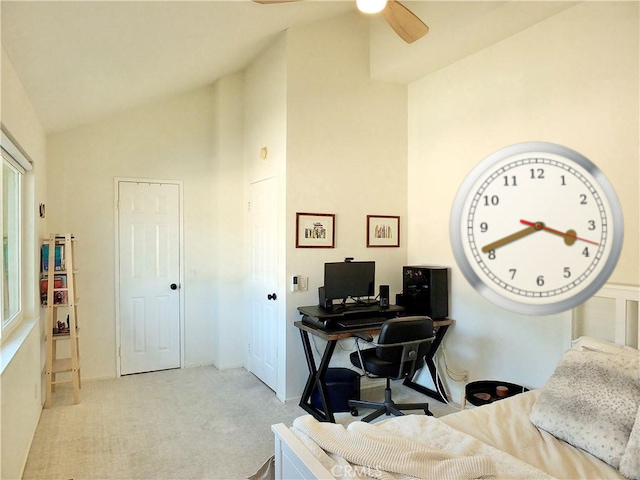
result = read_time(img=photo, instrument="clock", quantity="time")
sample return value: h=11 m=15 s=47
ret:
h=3 m=41 s=18
